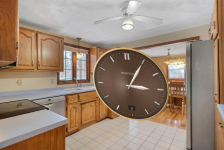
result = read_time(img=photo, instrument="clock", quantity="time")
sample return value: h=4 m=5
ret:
h=3 m=5
